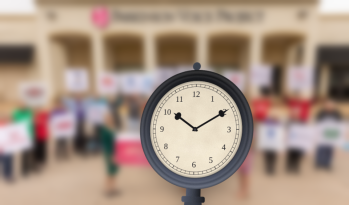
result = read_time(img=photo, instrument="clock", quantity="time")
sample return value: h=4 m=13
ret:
h=10 m=10
